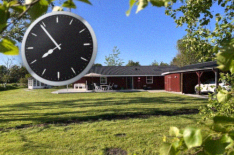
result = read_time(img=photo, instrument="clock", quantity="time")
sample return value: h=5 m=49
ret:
h=7 m=54
